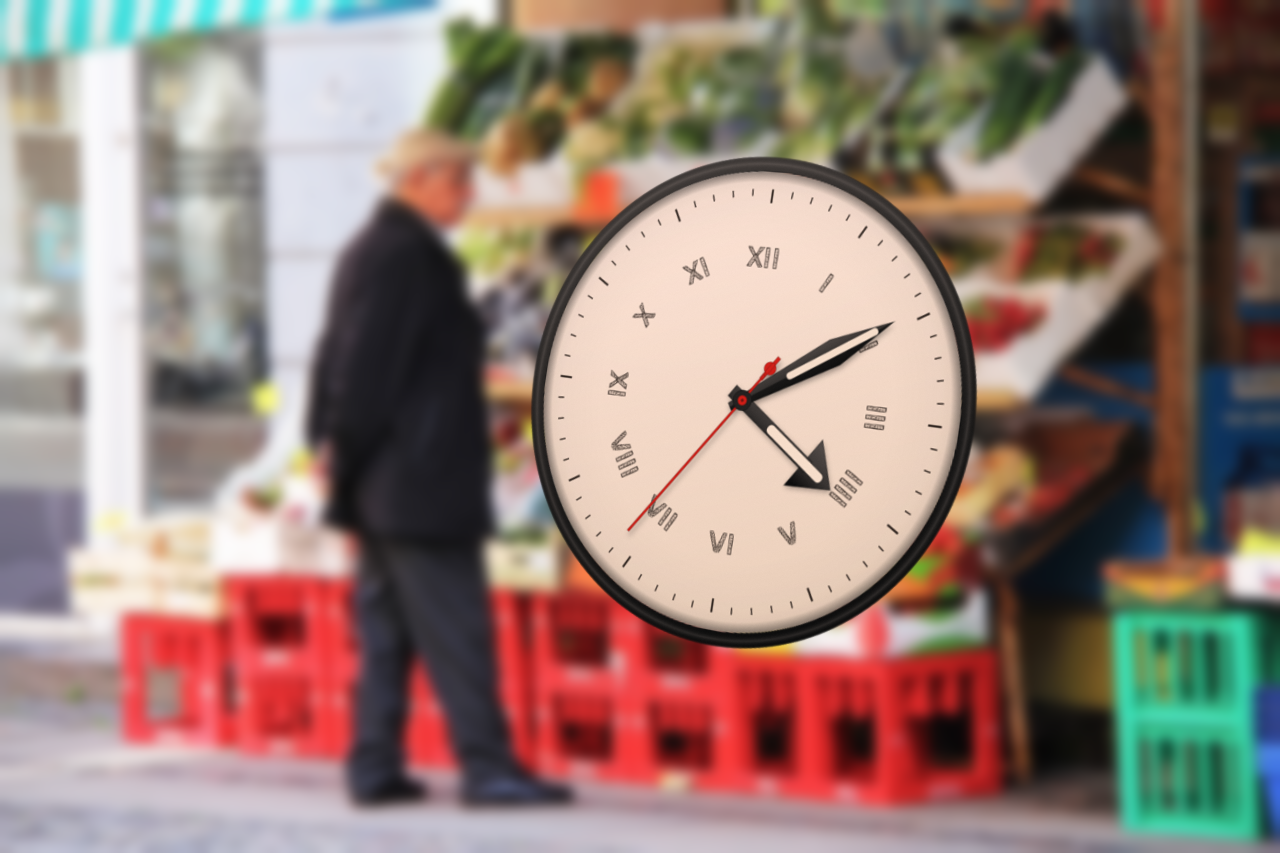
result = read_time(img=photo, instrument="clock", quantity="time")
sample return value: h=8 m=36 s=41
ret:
h=4 m=9 s=36
